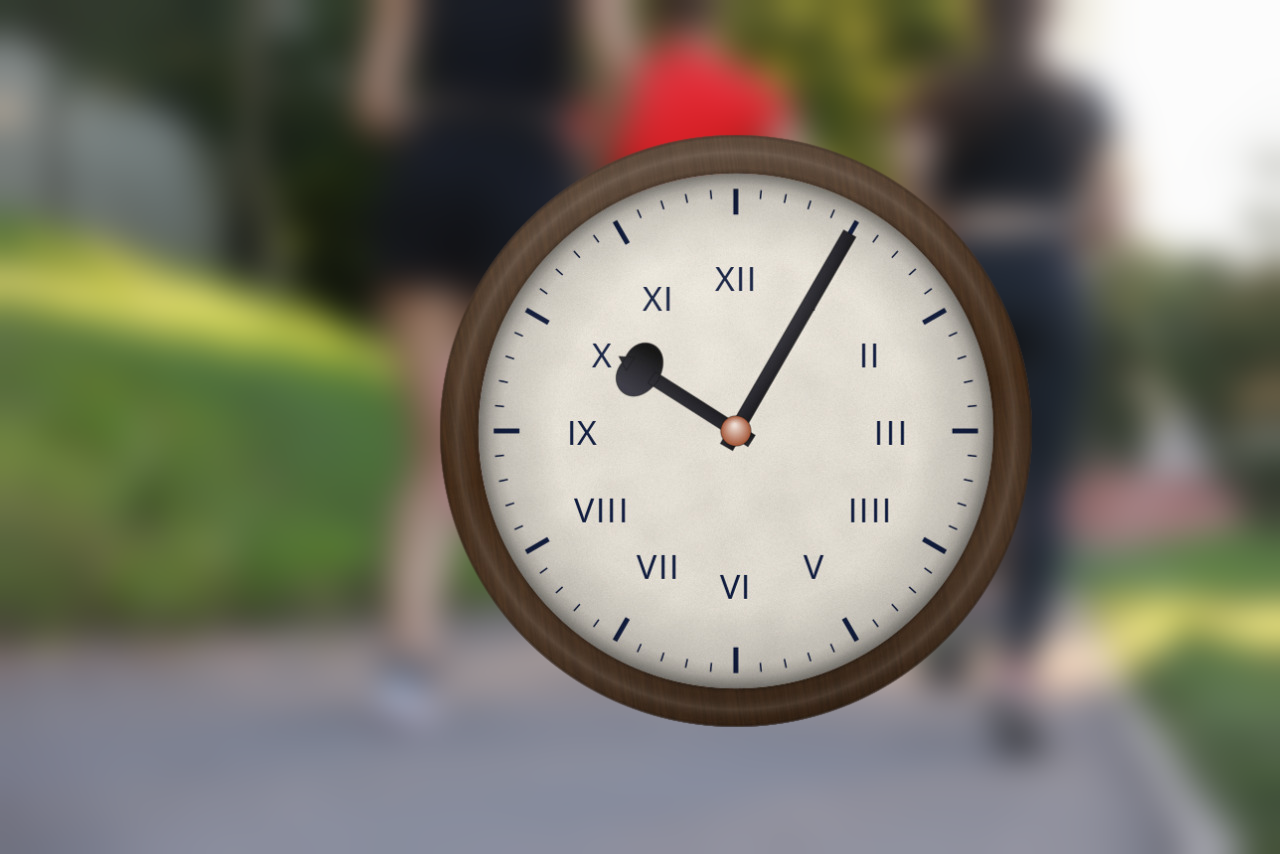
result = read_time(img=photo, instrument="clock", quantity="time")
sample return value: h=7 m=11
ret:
h=10 m=5
